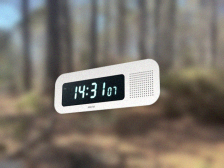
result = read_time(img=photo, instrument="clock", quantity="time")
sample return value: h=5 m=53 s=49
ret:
h=14 m=31 s=7
